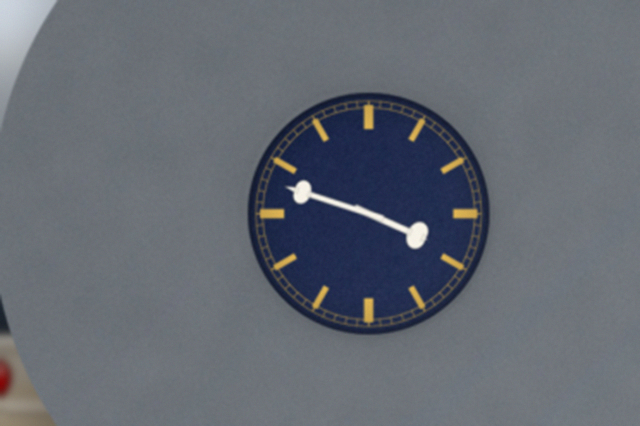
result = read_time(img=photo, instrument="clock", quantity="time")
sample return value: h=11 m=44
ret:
h=3 m=48
